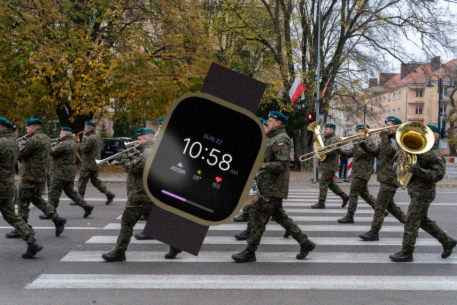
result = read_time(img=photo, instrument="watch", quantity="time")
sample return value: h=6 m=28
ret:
h=10 m=58
